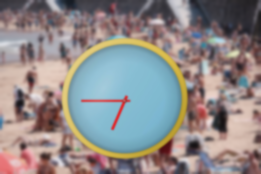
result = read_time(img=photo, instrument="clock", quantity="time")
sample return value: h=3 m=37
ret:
h=6 m=45
